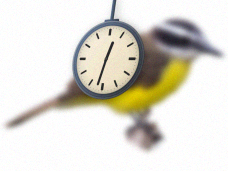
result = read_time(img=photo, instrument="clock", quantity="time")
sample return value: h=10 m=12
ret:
h=12 m=32
